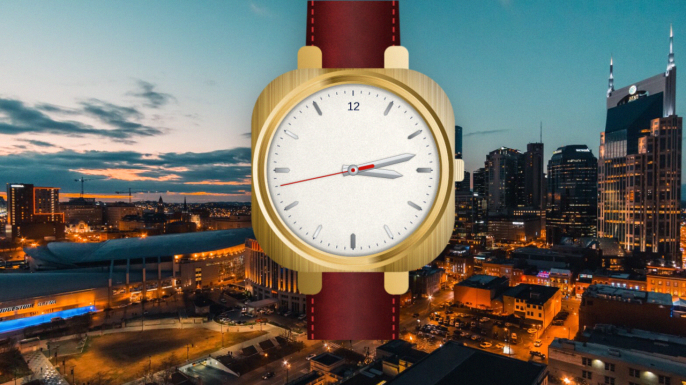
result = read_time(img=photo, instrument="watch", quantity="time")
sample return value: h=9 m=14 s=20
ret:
h=3 m=12 s=43
